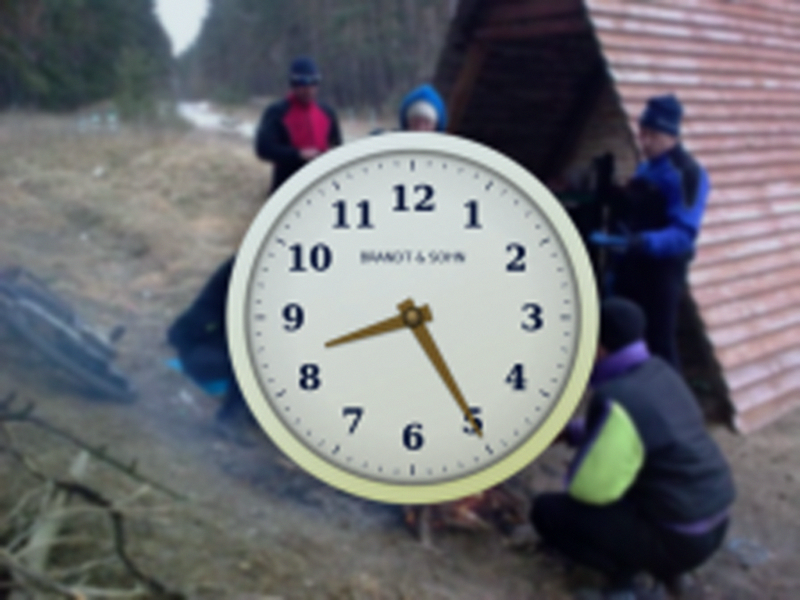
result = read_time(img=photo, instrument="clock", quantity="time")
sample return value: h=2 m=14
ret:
h=8 m=25
